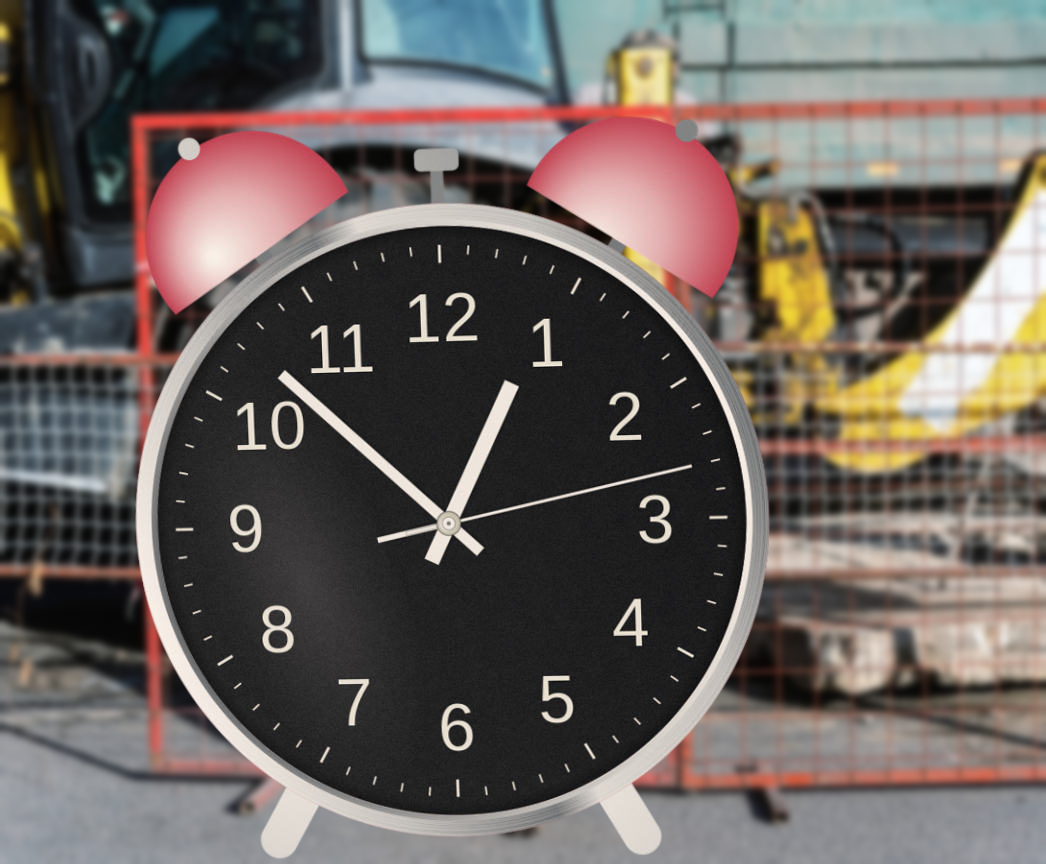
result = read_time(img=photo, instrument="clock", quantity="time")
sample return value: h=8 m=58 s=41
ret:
h=12 m=52 s=13
